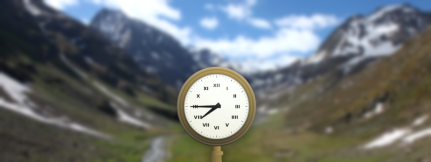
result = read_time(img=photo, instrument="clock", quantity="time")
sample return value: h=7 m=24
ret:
h=7 m=45
